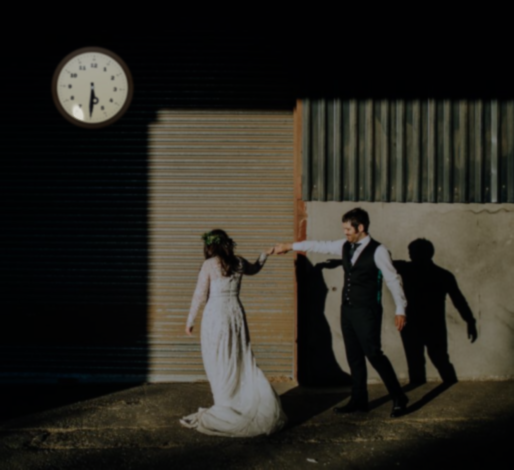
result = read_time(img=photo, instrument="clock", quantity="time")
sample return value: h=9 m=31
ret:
h=5 m=30
